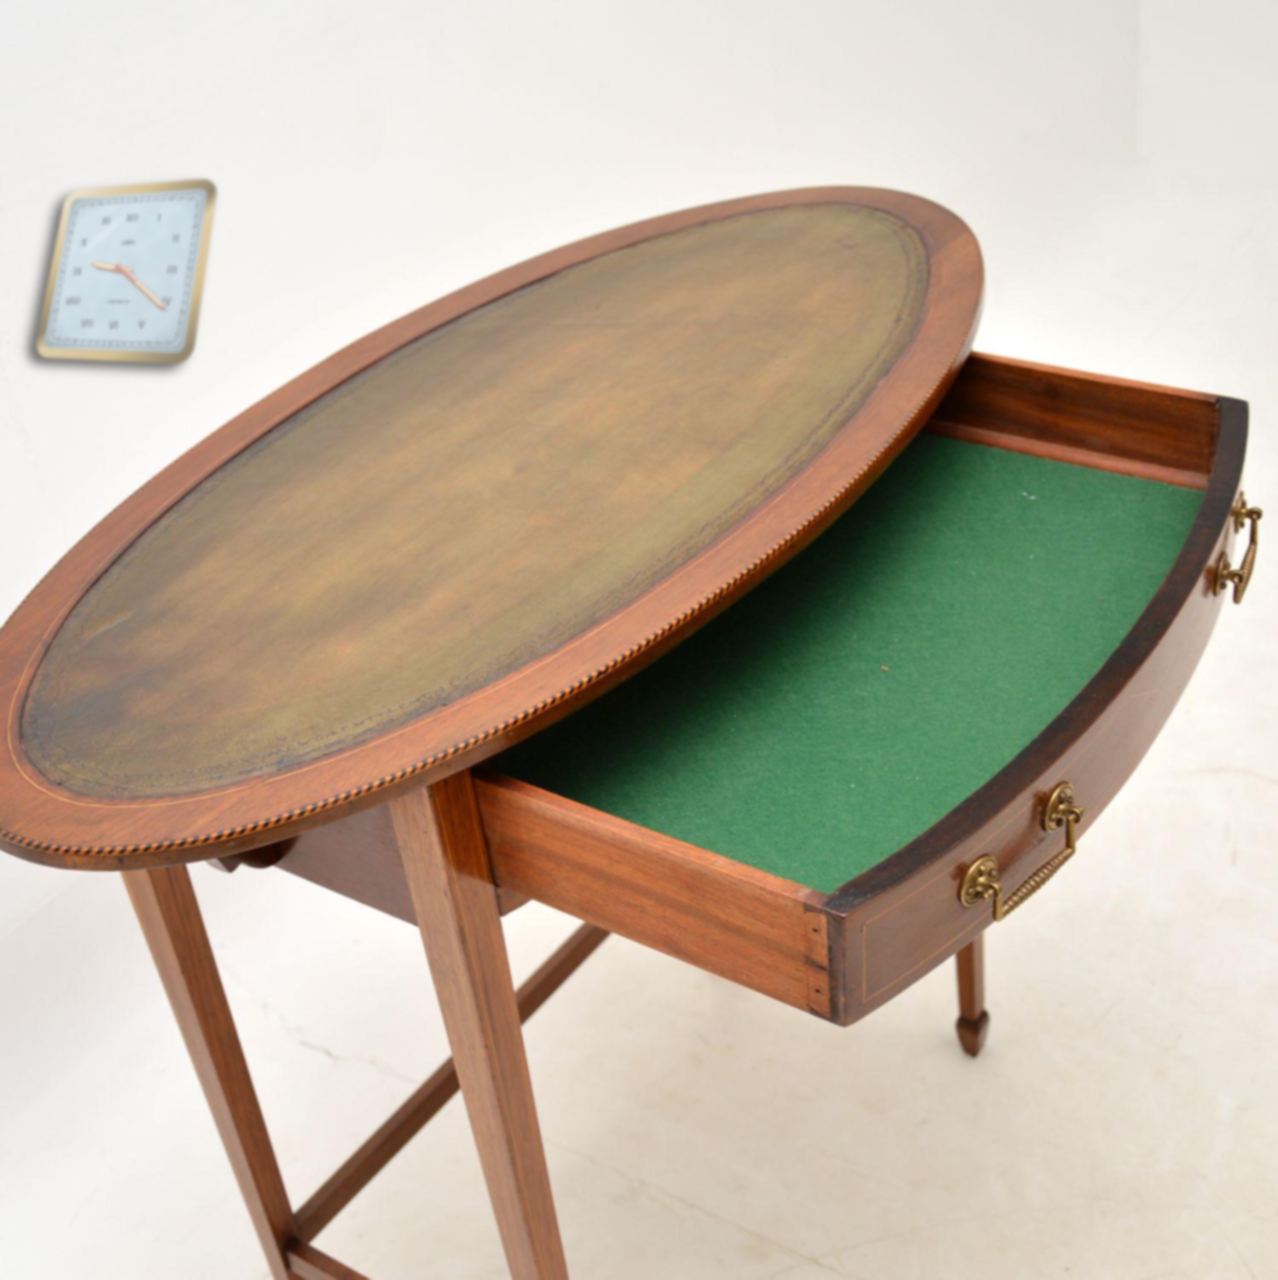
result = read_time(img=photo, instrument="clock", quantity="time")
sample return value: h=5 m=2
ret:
h=9 m=21
